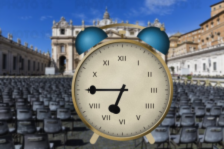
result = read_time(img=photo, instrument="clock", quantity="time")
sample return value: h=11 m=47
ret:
h=6 m=45
